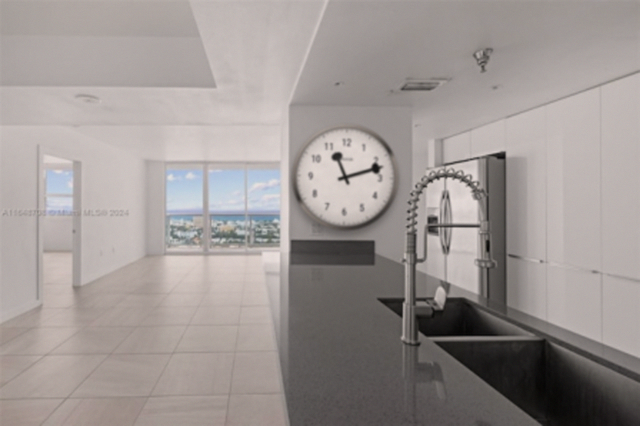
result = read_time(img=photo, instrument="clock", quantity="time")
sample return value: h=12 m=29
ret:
h=11 m=12
